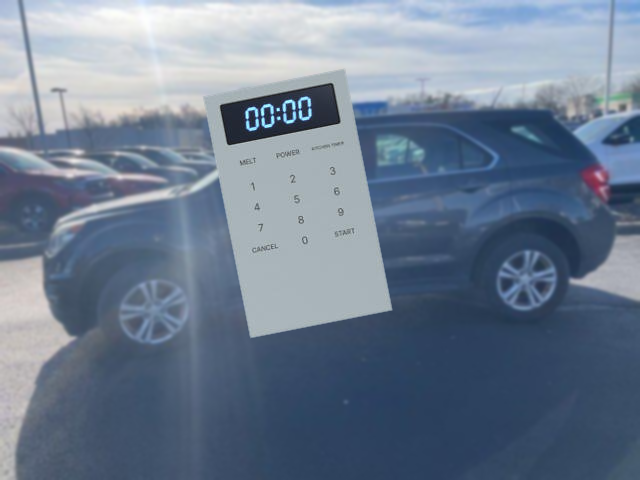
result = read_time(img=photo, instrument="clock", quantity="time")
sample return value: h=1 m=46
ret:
h=0 m=0
